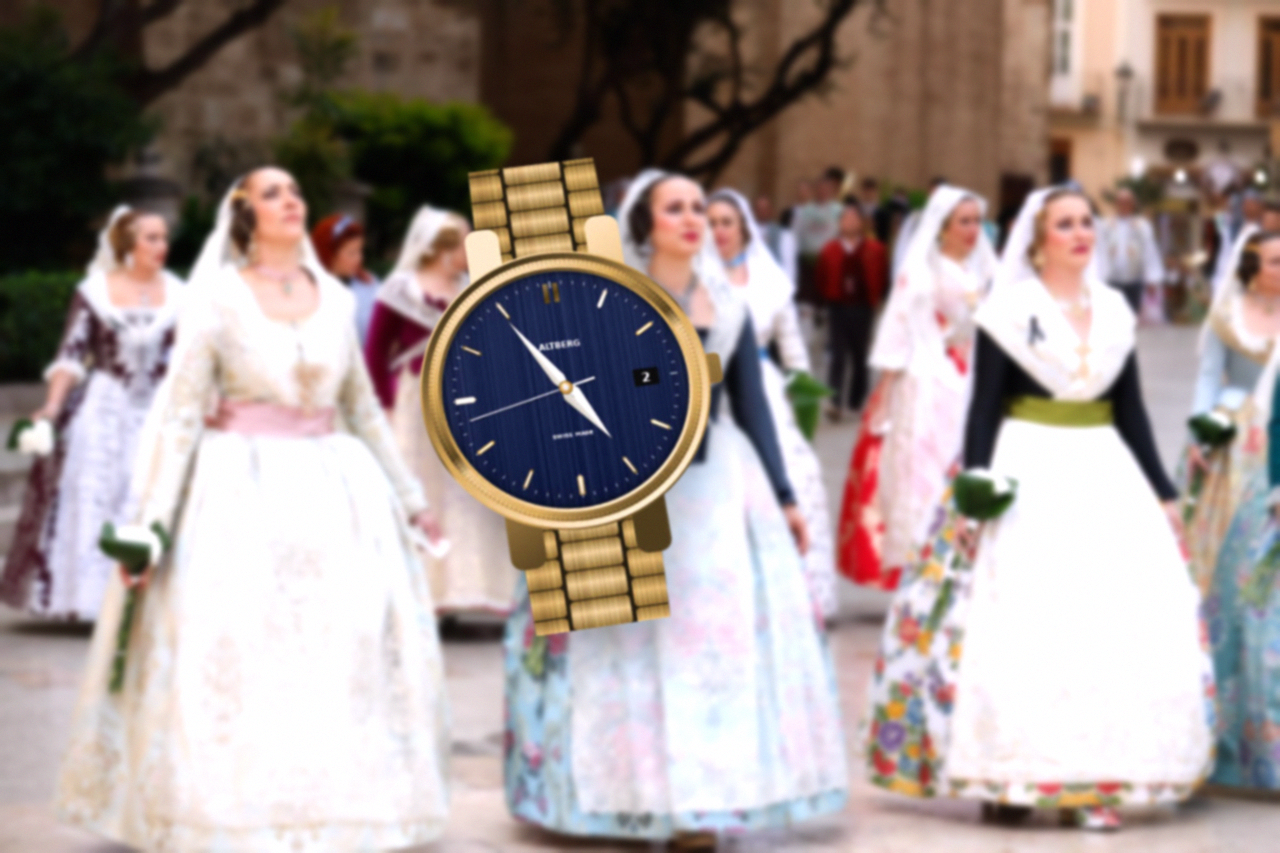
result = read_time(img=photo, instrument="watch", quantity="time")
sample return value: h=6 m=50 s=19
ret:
h=4 m=54 s=43
